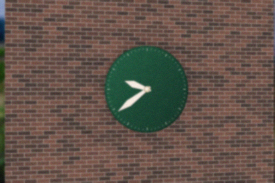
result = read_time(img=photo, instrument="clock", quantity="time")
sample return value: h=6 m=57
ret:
h=9 m=39
